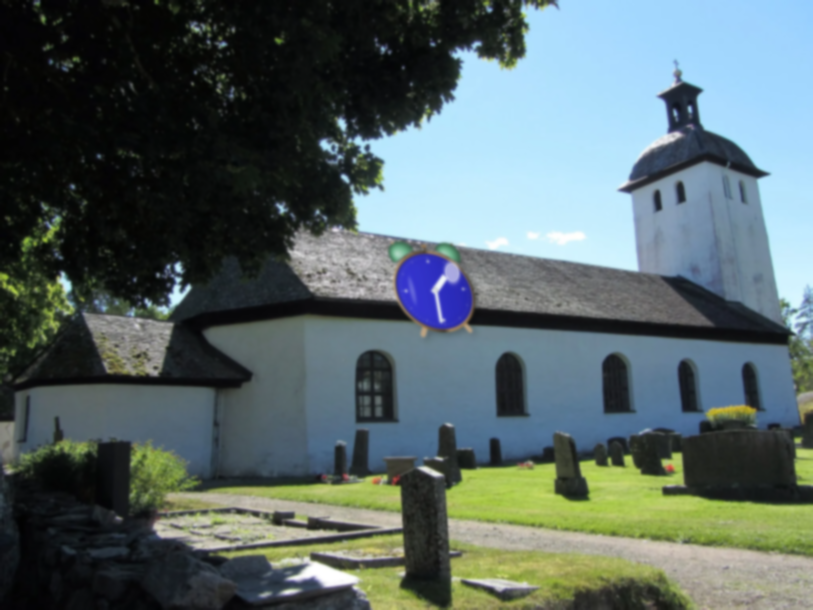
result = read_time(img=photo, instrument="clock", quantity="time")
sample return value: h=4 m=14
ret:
h=1 m=31
